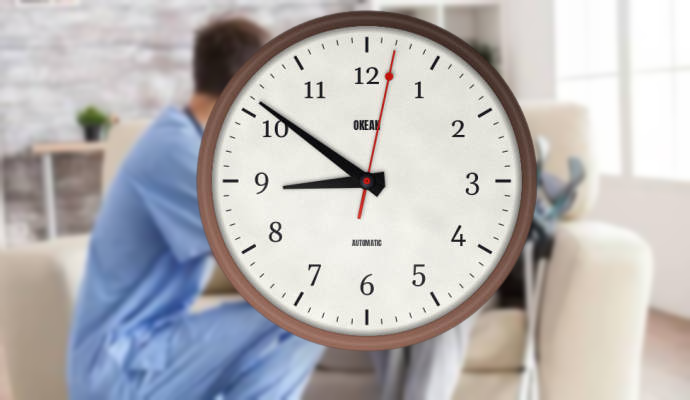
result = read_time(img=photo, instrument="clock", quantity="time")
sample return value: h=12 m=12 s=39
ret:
h=8 m=51 s=2
